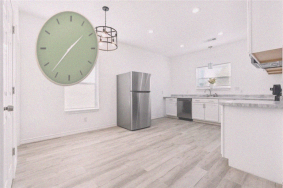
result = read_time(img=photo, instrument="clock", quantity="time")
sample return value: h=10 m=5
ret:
h=1 m=37
